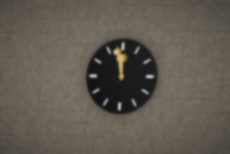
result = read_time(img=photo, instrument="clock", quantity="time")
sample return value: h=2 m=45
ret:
h=11 m=58
